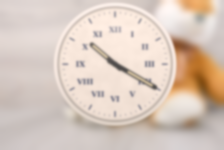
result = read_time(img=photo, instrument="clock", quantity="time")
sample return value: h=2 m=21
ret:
h=10 m=20
